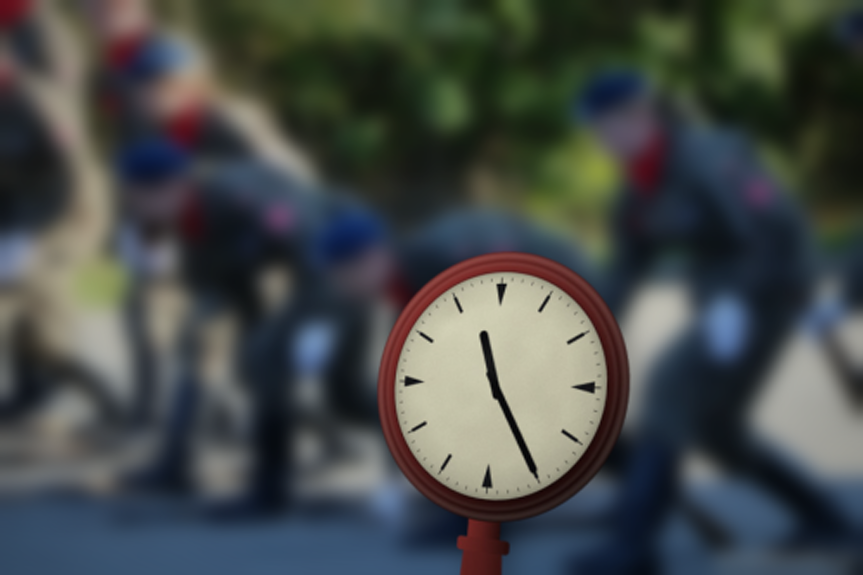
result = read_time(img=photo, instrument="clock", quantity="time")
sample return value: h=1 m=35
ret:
h=11 m=25
